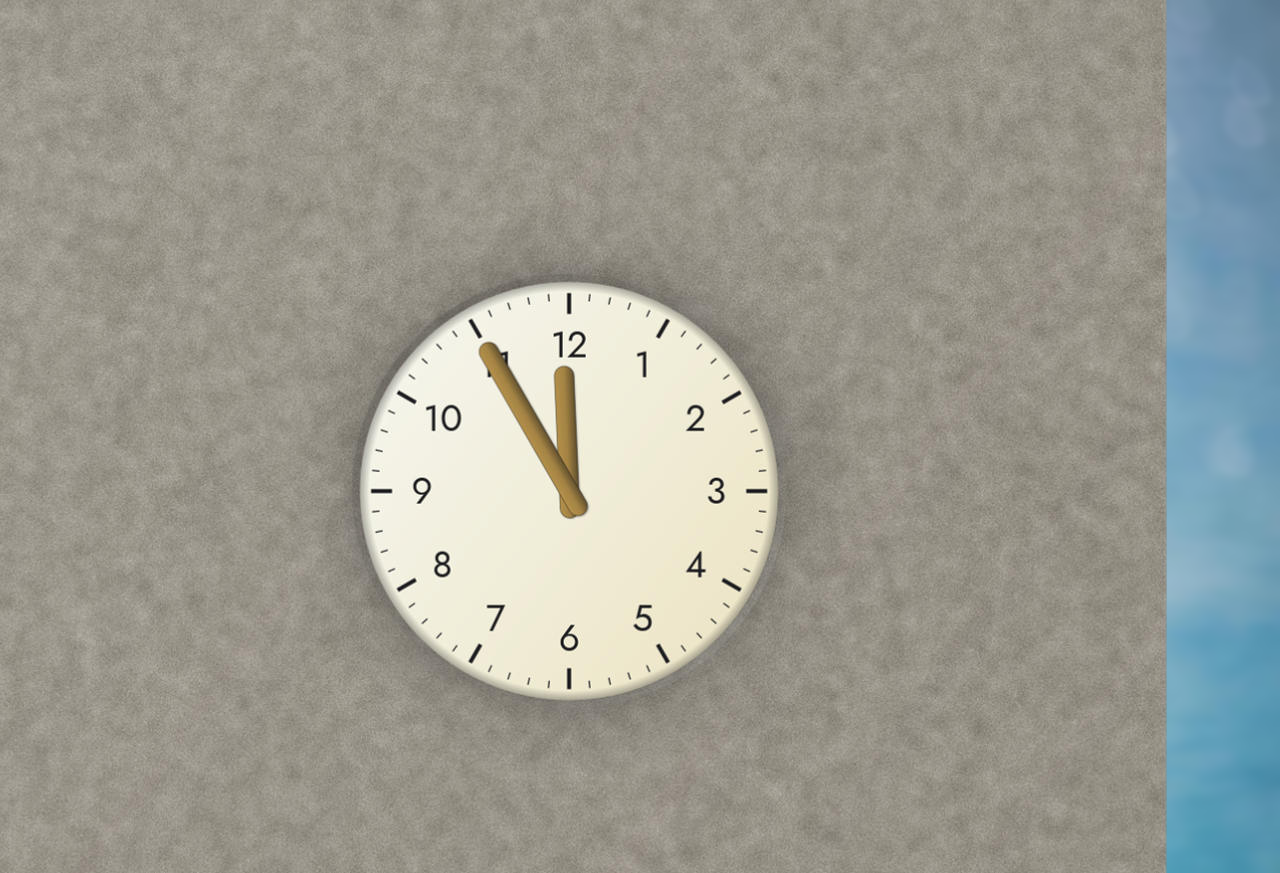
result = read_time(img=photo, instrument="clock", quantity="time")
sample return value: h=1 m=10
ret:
h=11 m=55
